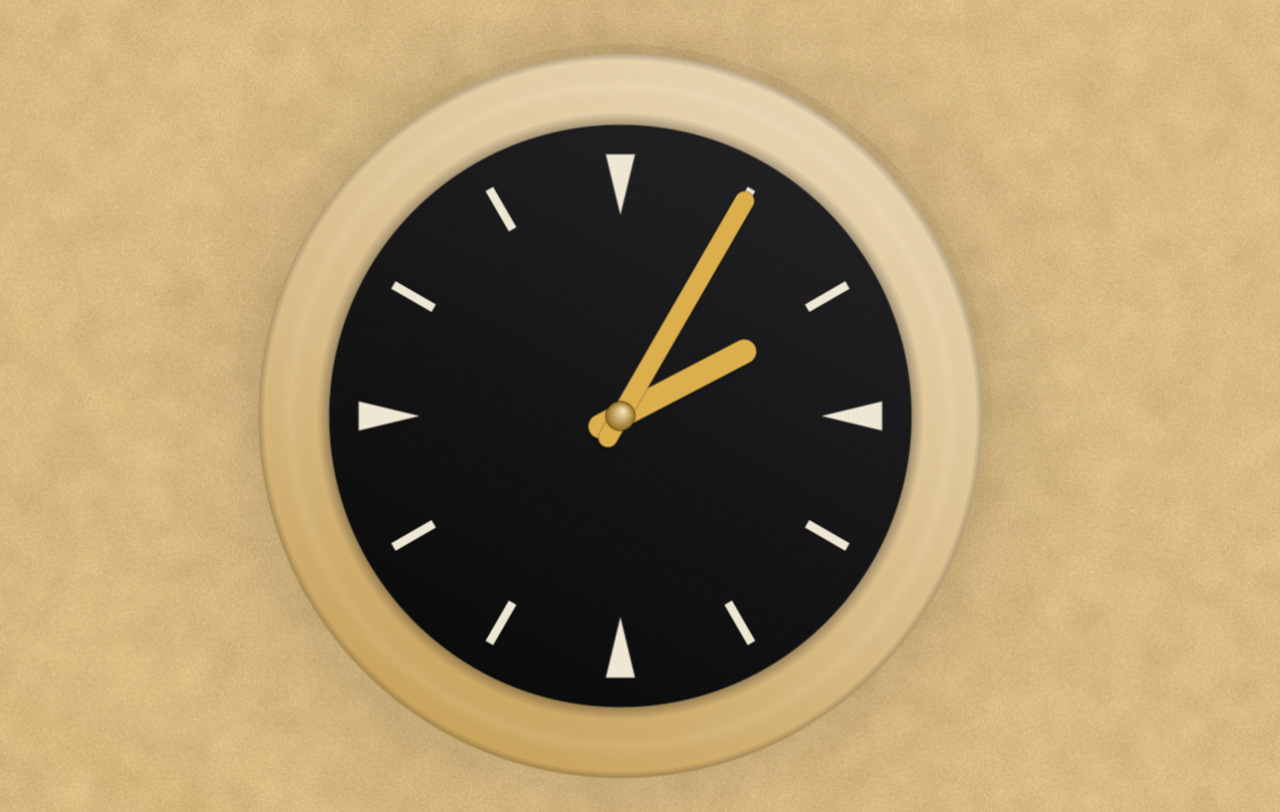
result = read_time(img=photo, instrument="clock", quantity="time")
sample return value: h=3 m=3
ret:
h=2 m=5
